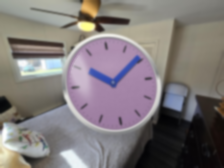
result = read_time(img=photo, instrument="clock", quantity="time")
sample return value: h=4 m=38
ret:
h=10 m=9
